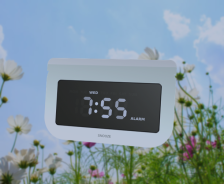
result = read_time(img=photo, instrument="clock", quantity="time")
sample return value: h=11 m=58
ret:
h=7 m=55
